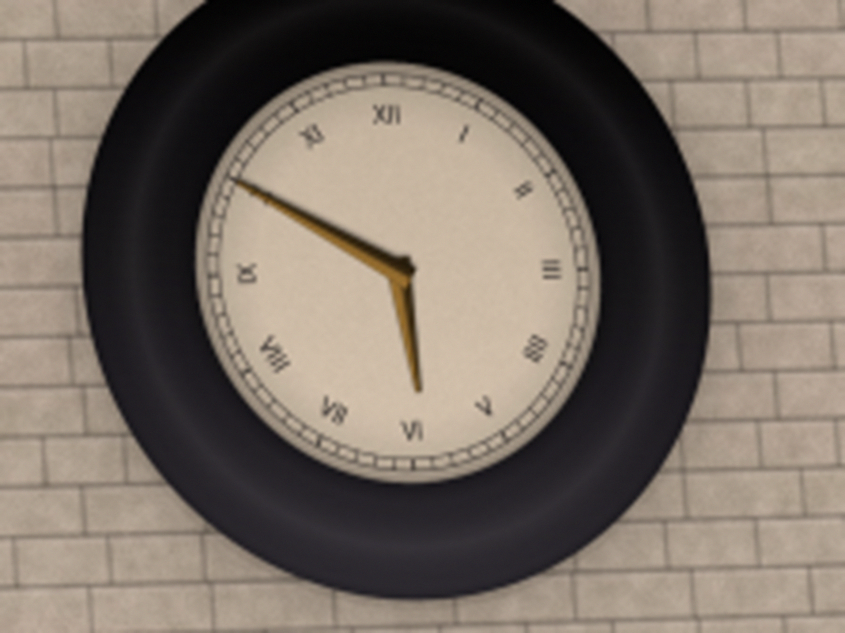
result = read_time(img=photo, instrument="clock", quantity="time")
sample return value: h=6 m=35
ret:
h=5 m=50
